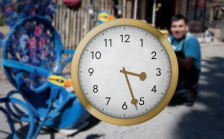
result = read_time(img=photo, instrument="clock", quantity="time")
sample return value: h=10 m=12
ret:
h=3 m=27
